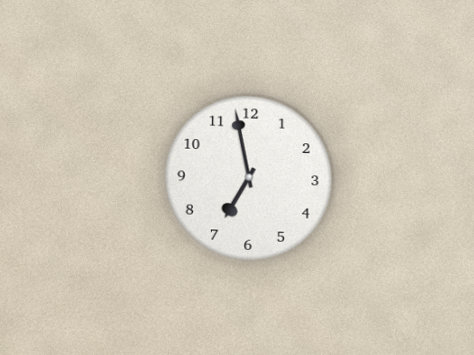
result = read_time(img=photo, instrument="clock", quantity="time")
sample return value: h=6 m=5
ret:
h=6 m=58
